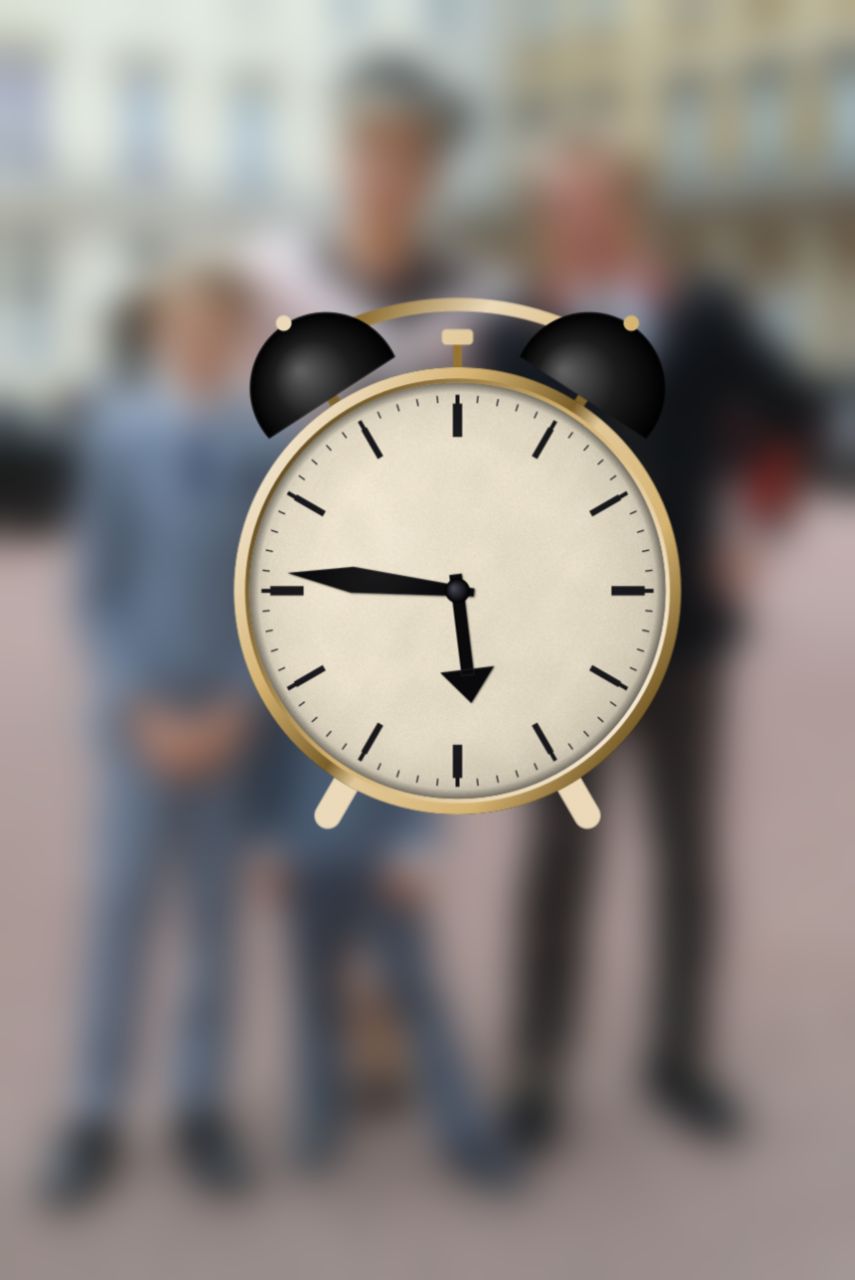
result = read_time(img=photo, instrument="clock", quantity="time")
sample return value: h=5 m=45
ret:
h=5 m=46
